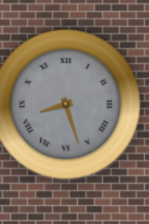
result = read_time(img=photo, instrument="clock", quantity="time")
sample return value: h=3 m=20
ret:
h=8 m=27
